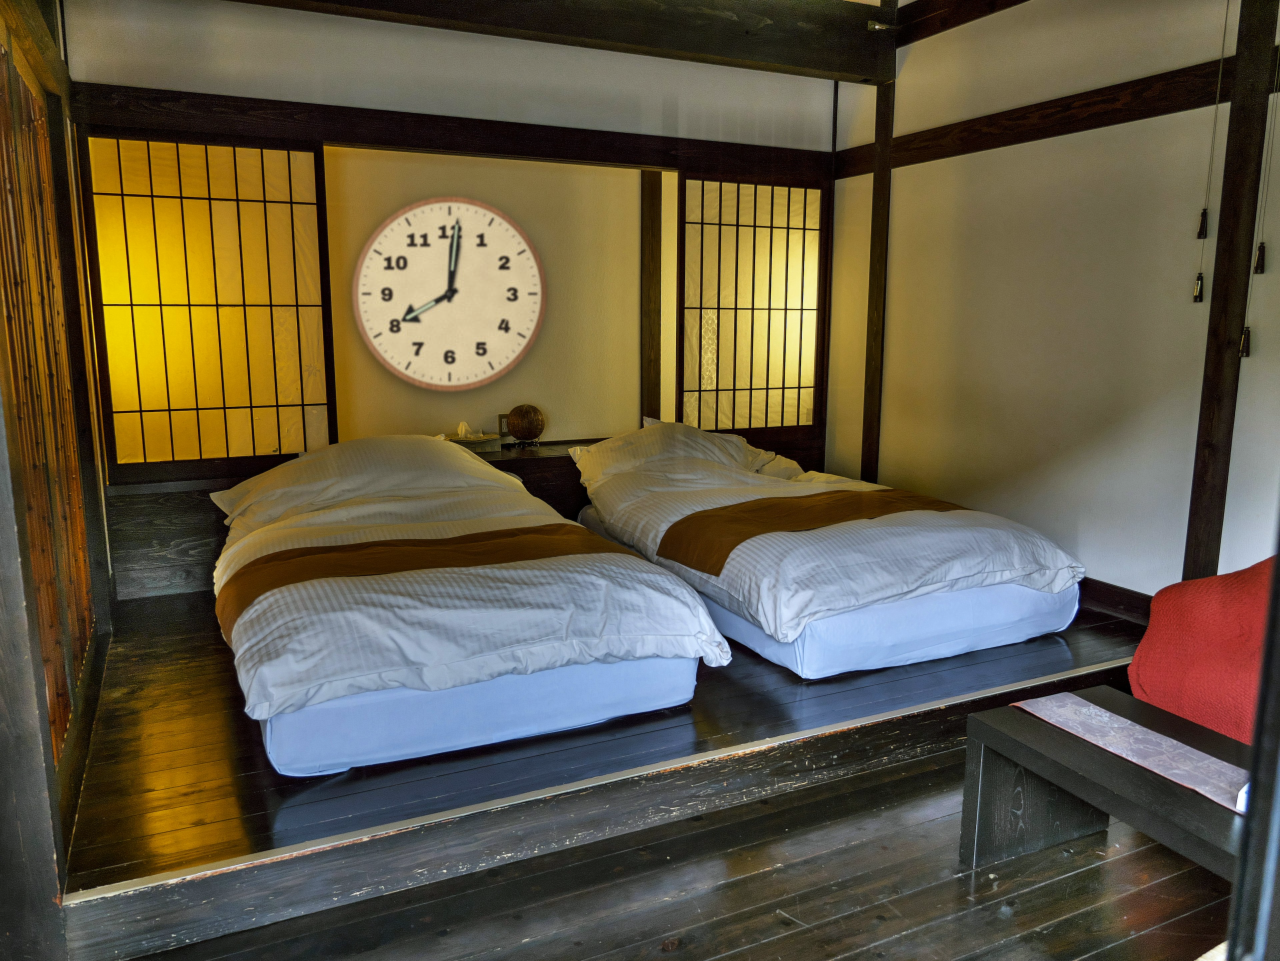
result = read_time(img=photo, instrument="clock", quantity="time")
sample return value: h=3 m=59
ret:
h=8 m=1
